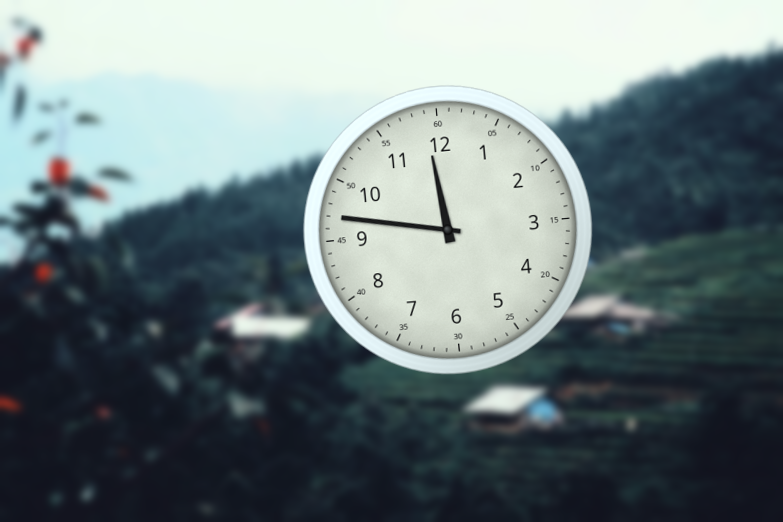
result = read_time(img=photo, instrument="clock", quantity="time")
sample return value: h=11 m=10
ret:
h=11 m=47
